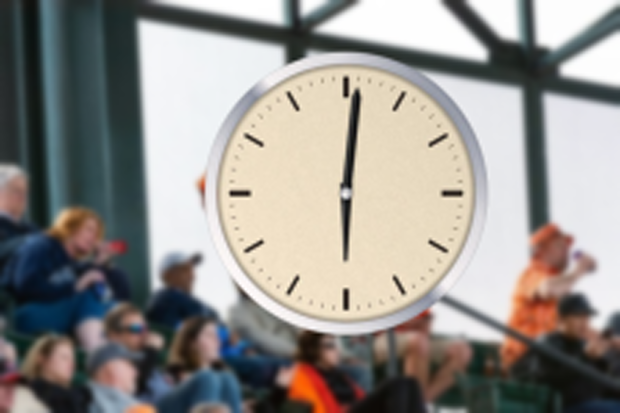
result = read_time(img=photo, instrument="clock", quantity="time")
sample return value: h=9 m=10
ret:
h=6 m=1
